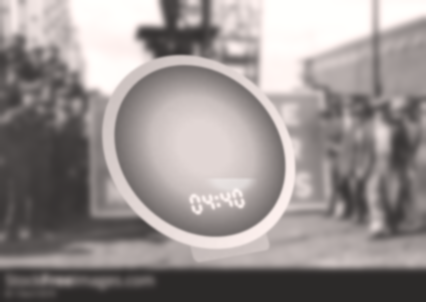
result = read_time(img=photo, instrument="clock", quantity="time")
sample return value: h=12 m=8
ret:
h=4 m=40
